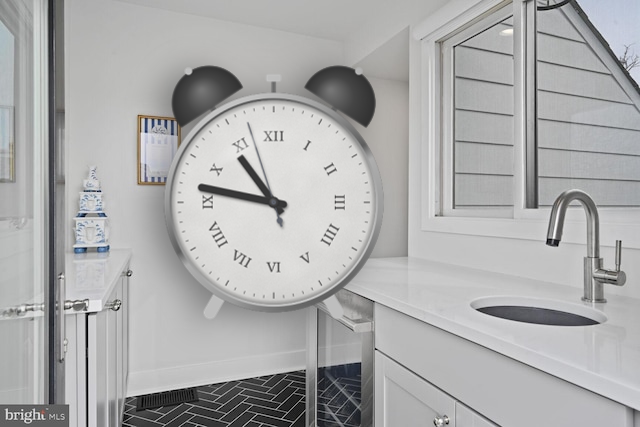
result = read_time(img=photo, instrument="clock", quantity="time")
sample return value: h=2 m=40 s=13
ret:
h=10 m=46 s=57
